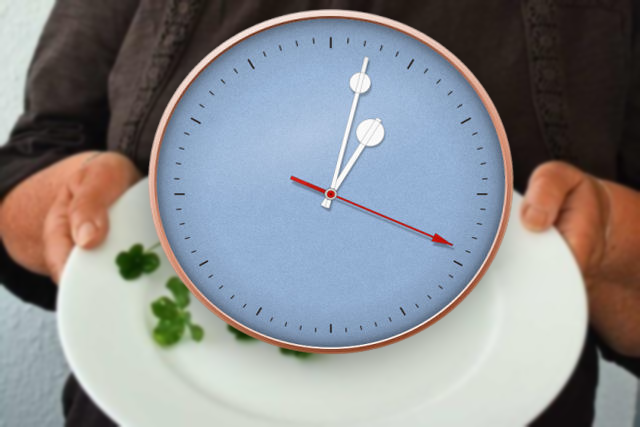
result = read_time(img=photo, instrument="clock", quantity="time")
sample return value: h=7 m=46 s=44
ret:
h=1 m=2 s=19
